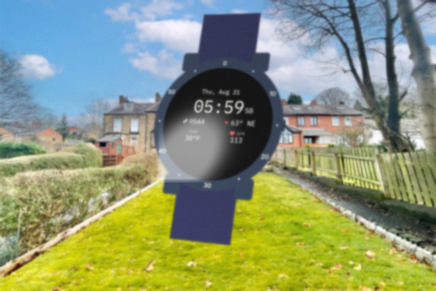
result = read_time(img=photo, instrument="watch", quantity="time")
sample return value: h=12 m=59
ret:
h=5 m=59
